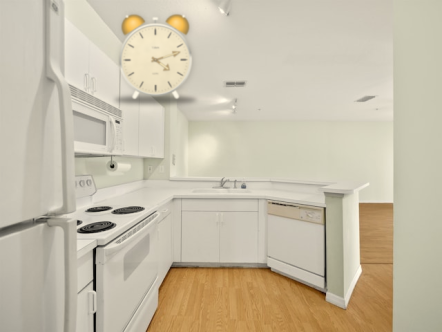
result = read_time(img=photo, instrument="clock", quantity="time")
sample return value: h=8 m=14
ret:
h=4 m=12
